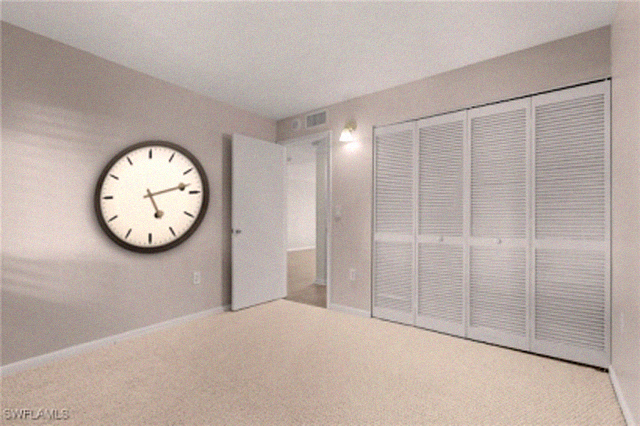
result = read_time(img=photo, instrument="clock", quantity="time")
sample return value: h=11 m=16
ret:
h=5 m=13
